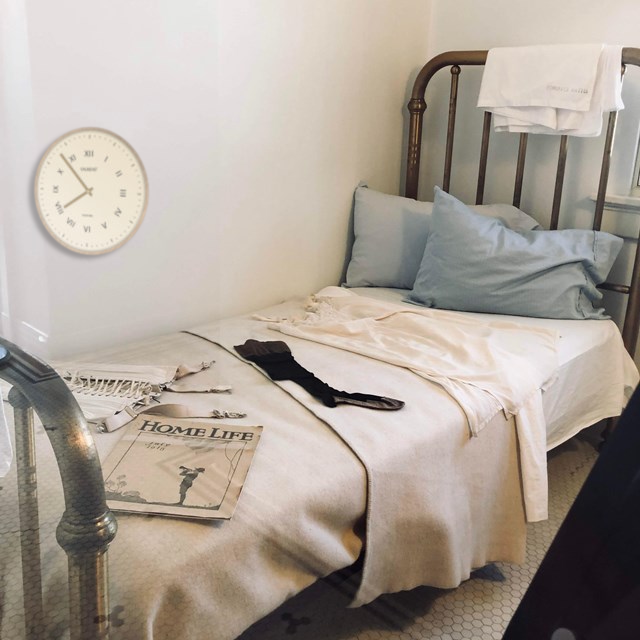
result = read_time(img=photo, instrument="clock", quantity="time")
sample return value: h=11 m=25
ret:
h=7 m=53
